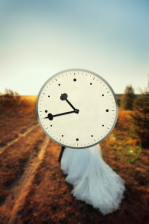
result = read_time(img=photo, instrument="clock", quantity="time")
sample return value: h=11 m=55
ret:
h=10 m=43
